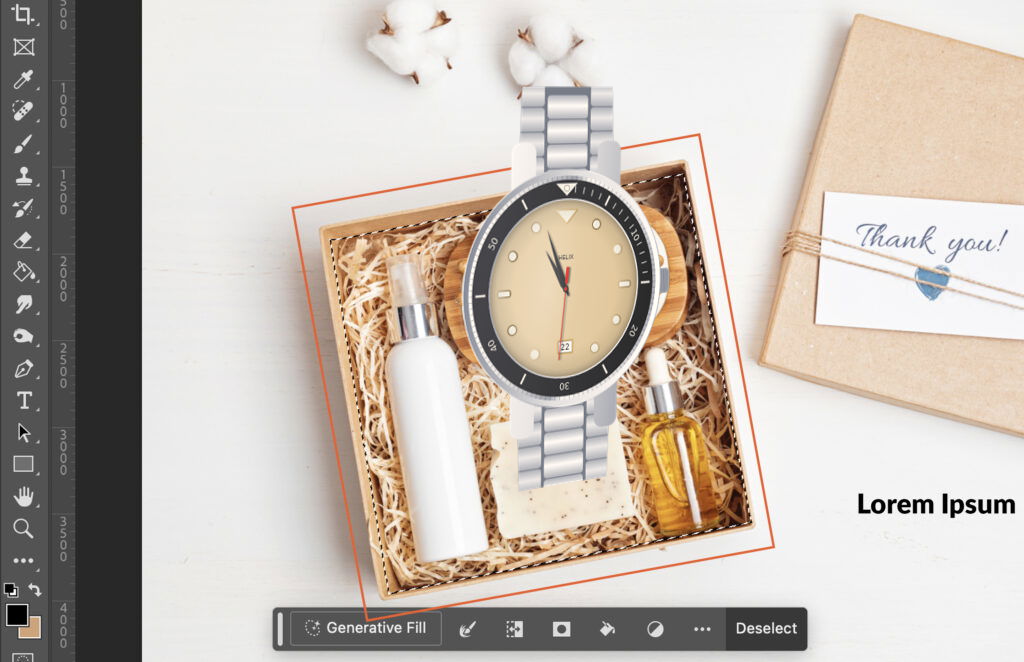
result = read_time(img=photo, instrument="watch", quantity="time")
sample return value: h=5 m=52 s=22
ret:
h=10 m=56 s=31
